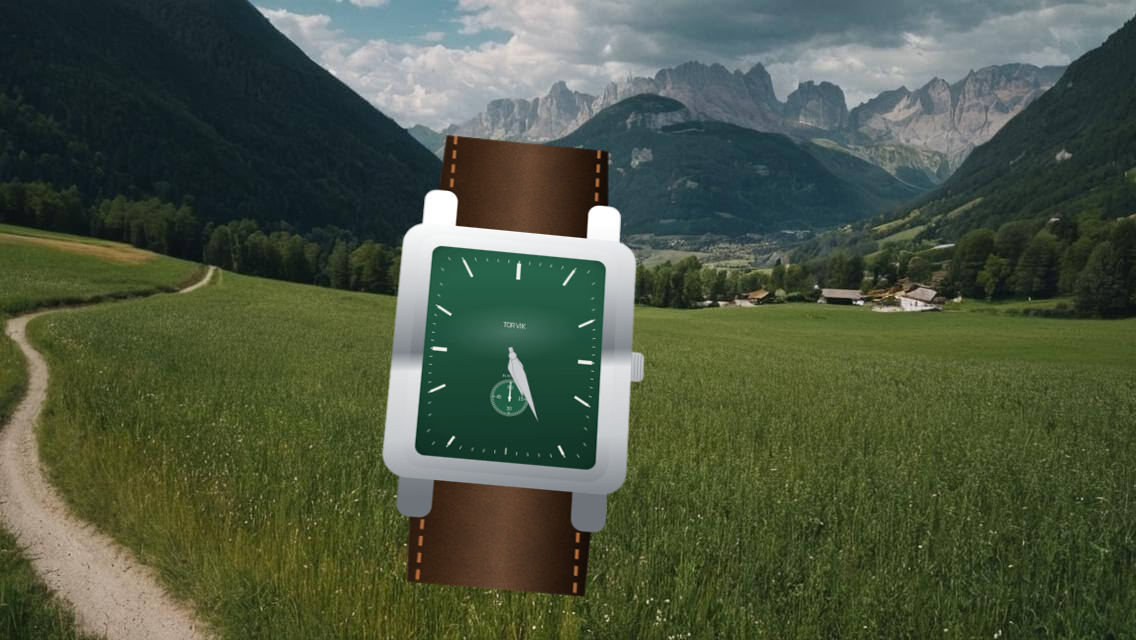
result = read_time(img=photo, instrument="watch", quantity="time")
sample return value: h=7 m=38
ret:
h=5 m=26
